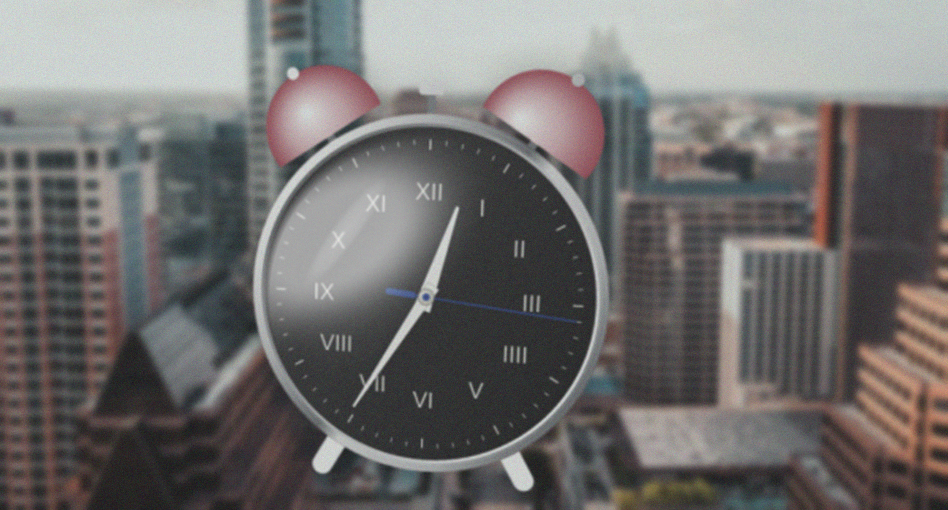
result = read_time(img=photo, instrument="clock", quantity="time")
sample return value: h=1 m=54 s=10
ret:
h=12 m=35 s=16
